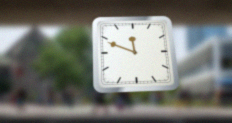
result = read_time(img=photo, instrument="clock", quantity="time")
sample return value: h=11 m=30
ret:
h=11 m=49
